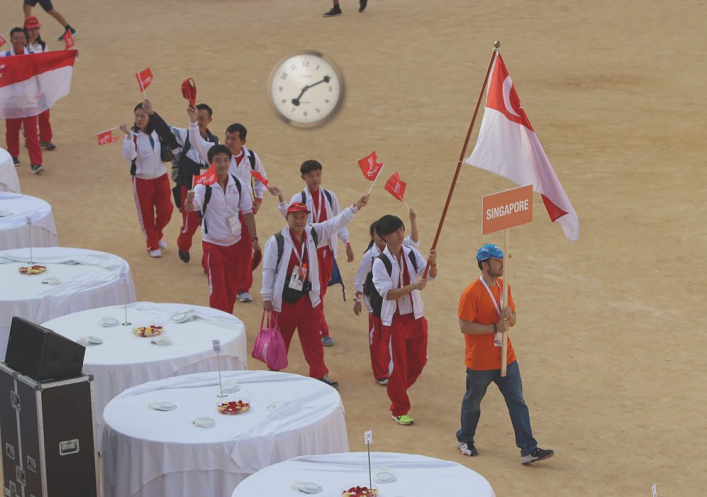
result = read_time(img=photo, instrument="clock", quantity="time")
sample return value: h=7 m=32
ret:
h=7 m=11
